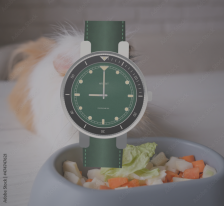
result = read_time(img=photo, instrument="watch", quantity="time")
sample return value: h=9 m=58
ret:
h=9 m=0
